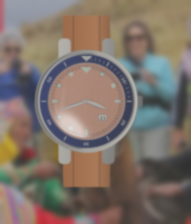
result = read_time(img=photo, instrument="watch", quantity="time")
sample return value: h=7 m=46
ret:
h=3 m=42
